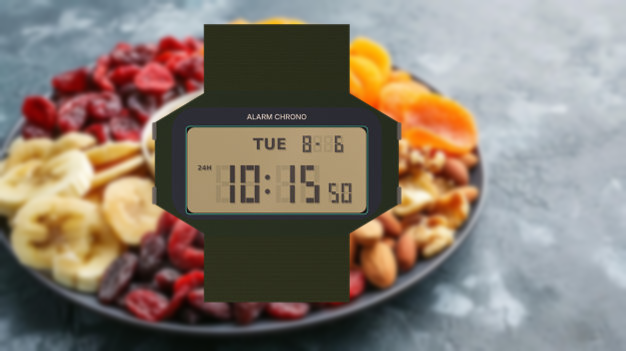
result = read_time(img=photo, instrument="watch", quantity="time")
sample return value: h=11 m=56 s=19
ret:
h=10 m=15 s=50
